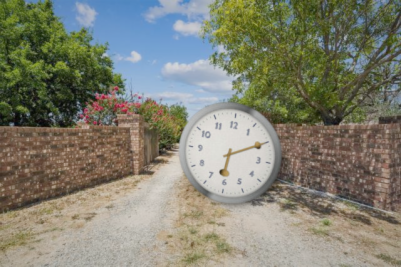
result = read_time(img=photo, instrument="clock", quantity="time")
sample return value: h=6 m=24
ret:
h=6 m=10
